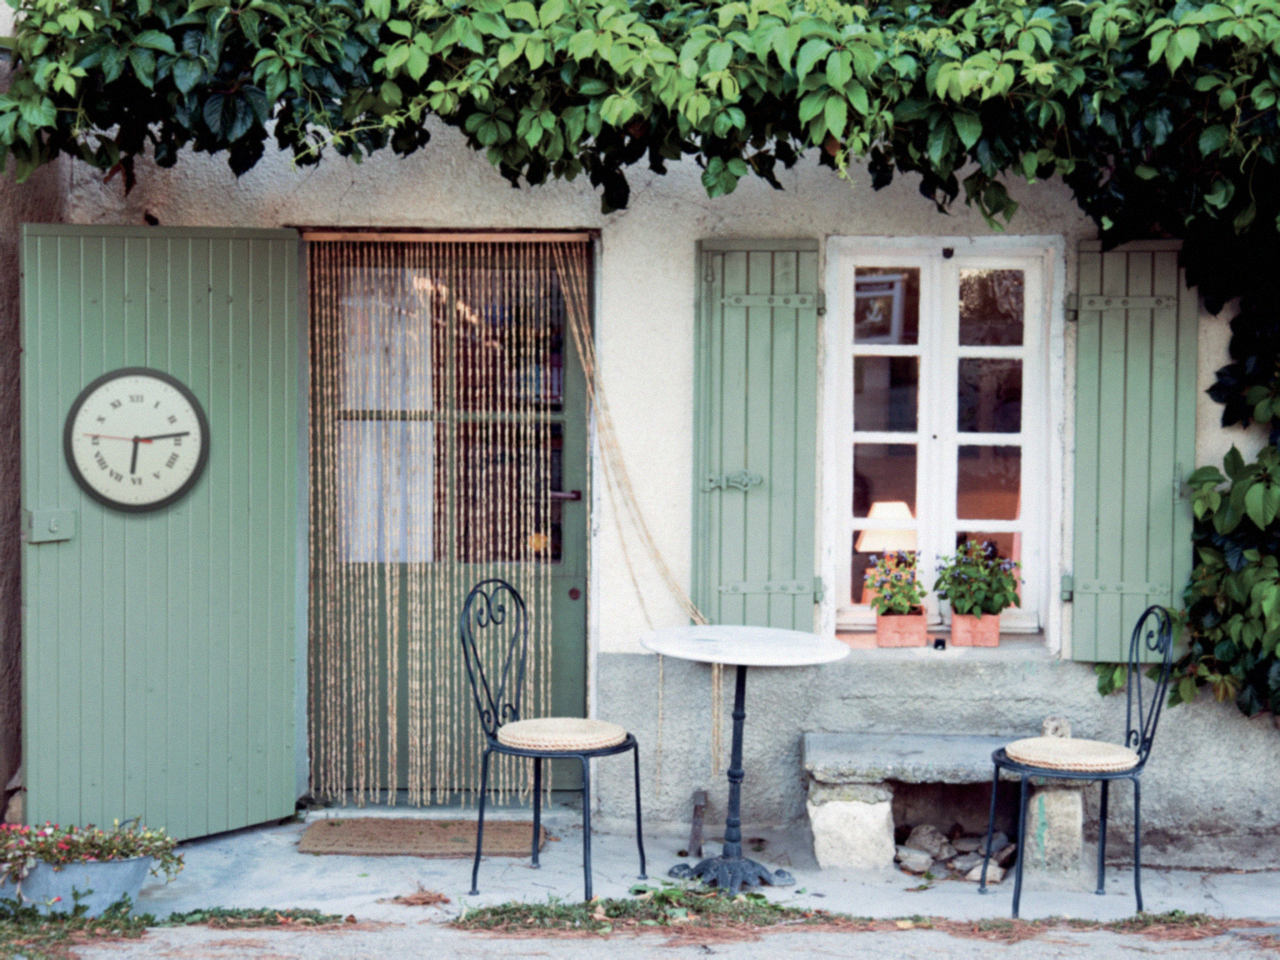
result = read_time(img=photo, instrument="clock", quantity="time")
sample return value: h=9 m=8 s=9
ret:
h=6 m=13 s=46
